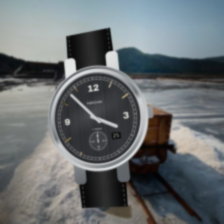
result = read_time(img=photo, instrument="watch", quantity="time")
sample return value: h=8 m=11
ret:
h=3 m=53
